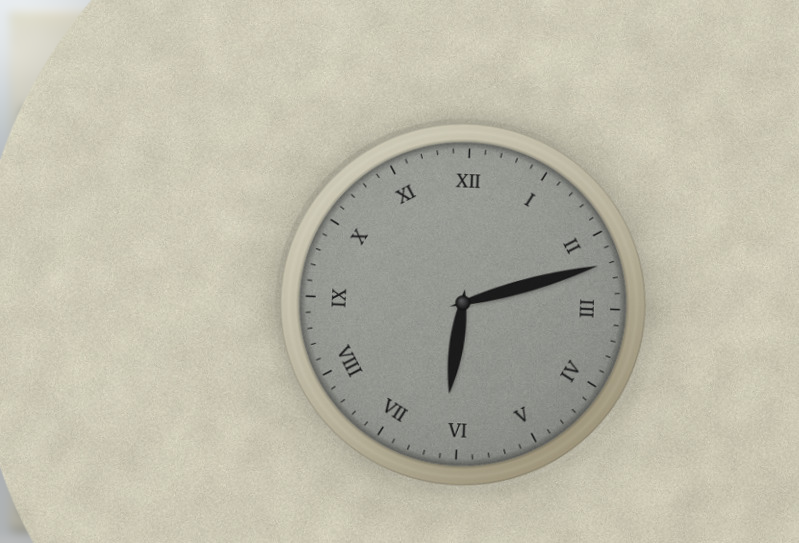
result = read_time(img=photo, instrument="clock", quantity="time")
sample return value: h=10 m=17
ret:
h=6 m=12
